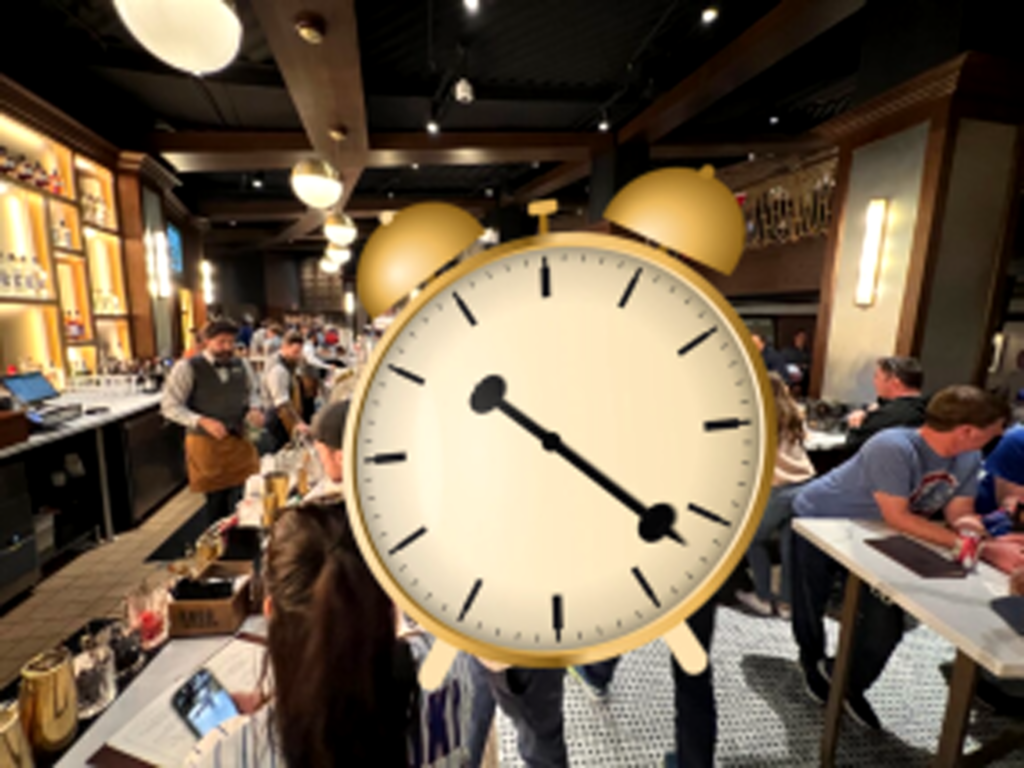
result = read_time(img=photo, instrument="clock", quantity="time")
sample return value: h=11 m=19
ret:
h=10 m=22
